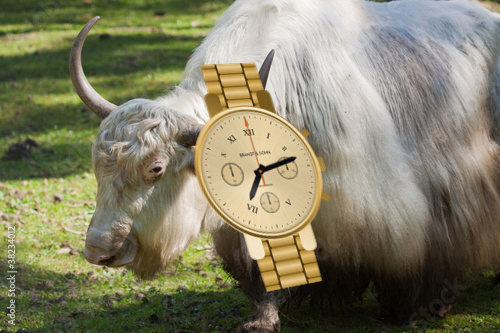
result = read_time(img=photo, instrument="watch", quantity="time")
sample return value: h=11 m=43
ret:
h=7 m=13
